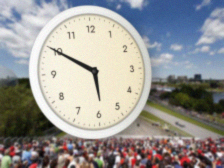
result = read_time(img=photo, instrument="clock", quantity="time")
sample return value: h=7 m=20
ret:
h=5 m=50
